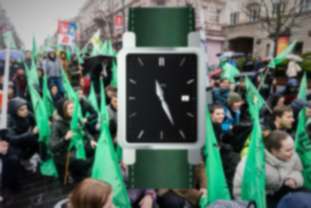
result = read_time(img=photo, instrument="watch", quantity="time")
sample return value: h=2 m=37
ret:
h=11 m=26
